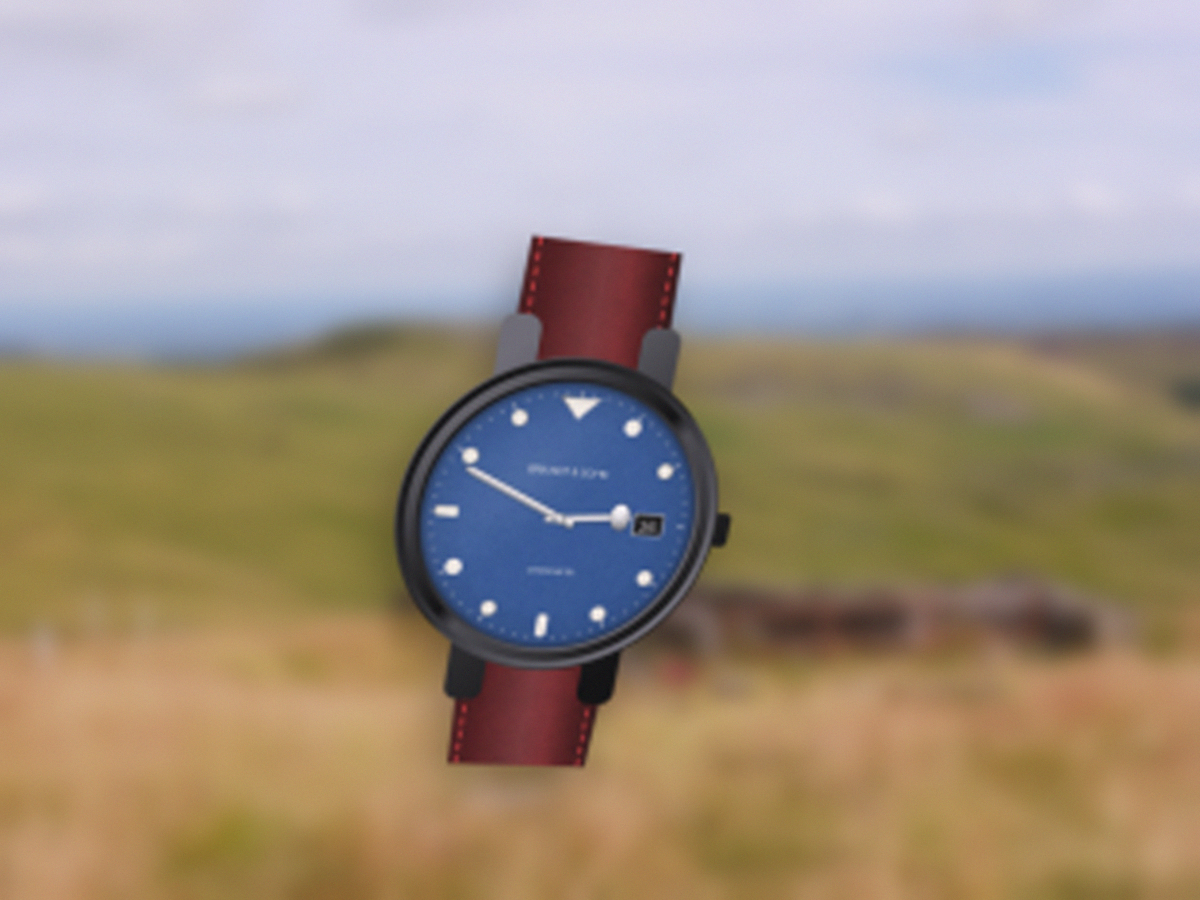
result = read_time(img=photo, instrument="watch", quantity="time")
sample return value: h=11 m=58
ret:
h=2 m=49
